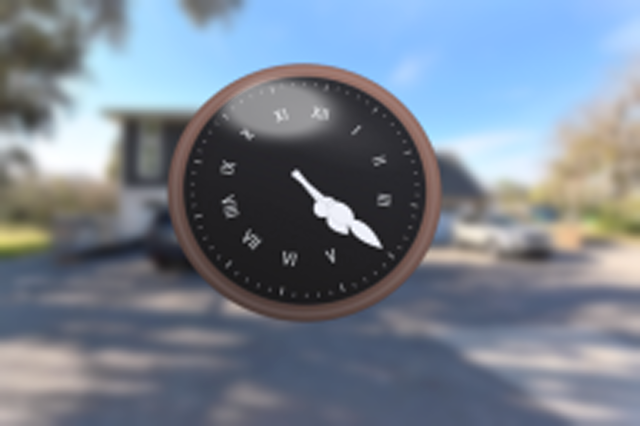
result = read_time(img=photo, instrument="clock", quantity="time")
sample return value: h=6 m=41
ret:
h=4 m=20
